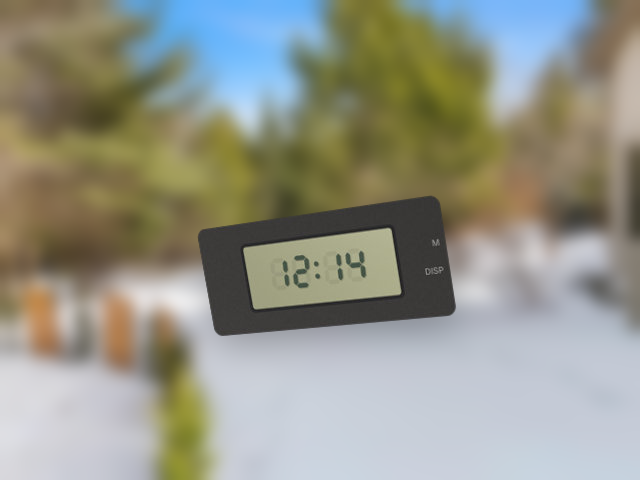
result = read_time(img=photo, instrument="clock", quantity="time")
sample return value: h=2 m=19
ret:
h=12 m=14
